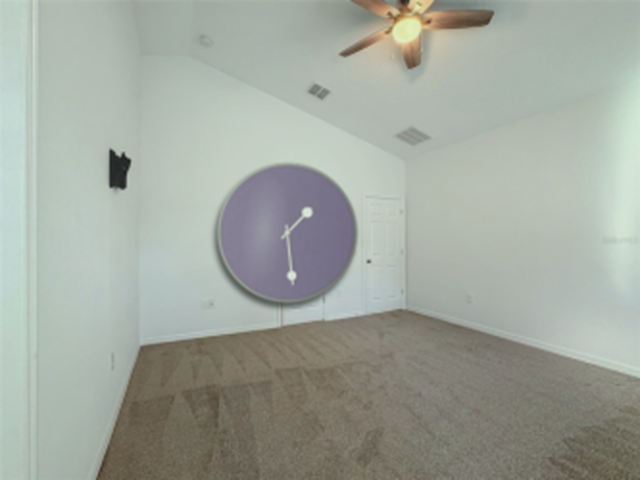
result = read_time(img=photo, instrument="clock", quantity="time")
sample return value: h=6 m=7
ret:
h=1 m=29
